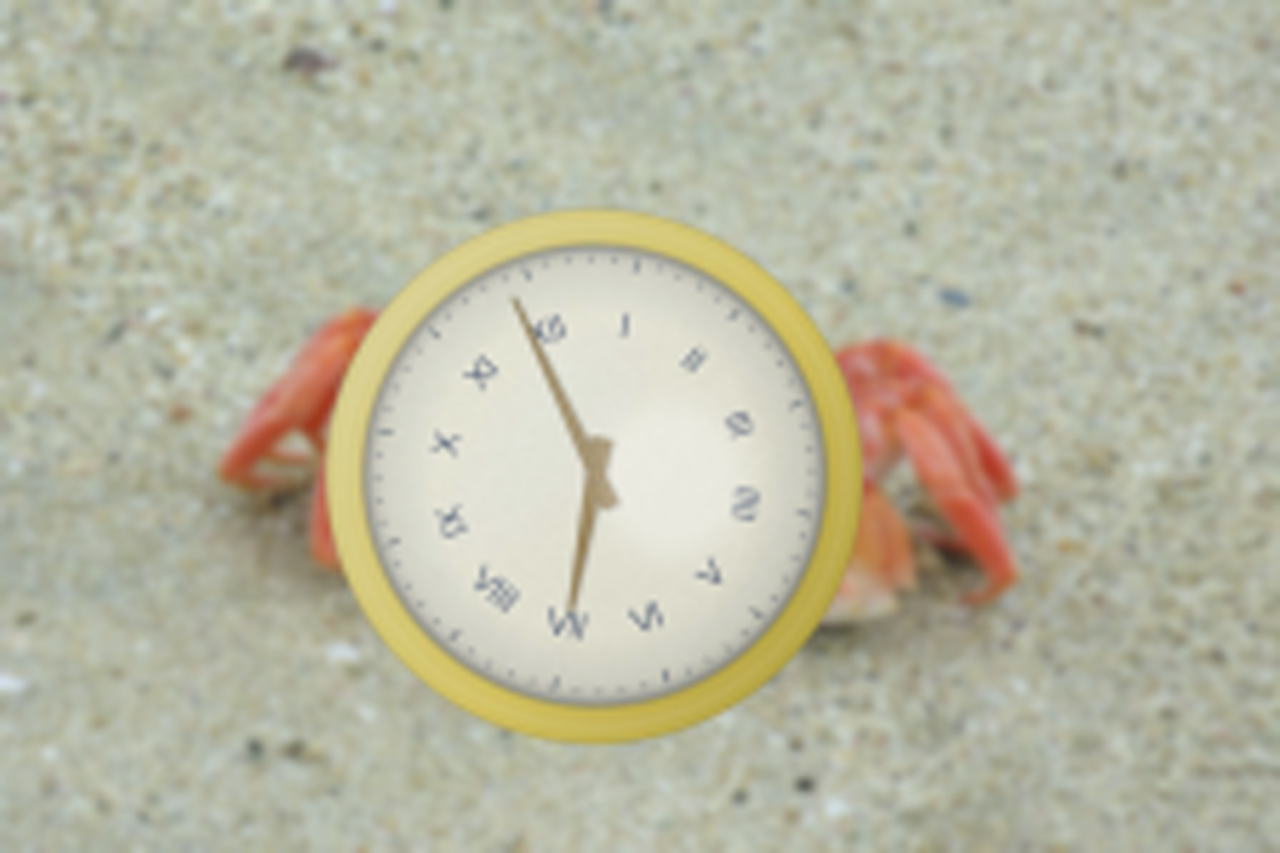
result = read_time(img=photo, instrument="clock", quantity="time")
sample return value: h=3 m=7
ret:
h=6 m=59
